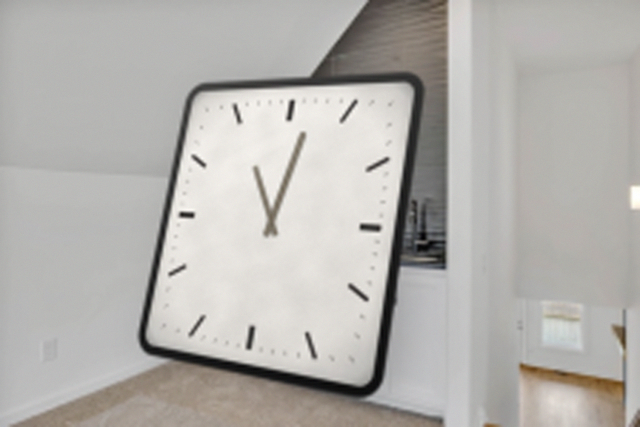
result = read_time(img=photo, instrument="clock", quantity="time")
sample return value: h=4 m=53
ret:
h=11 m=2
